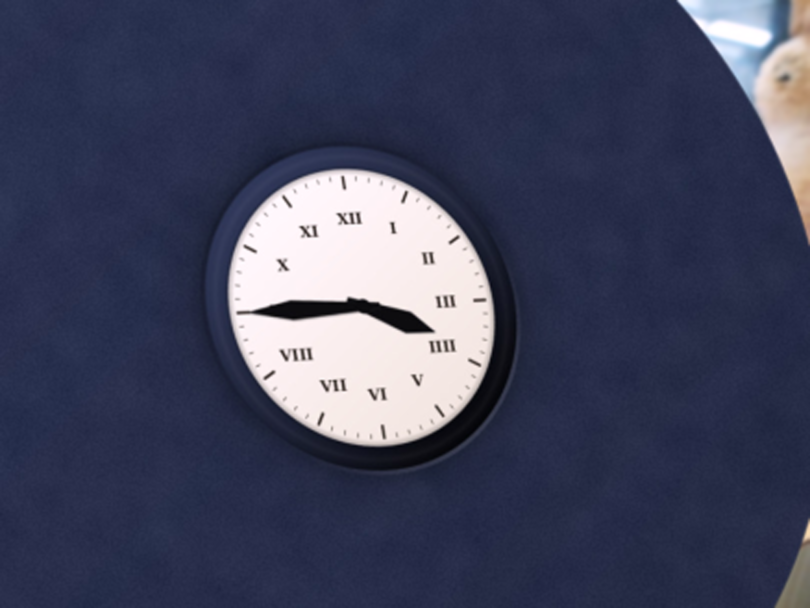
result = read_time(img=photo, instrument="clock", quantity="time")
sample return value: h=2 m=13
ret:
h=3 m=45
